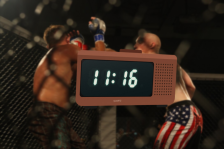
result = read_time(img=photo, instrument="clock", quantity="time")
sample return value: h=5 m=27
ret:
h=11 m=16
